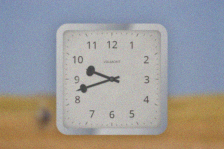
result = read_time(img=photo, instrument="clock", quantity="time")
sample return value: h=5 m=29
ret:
h=9 m=42
